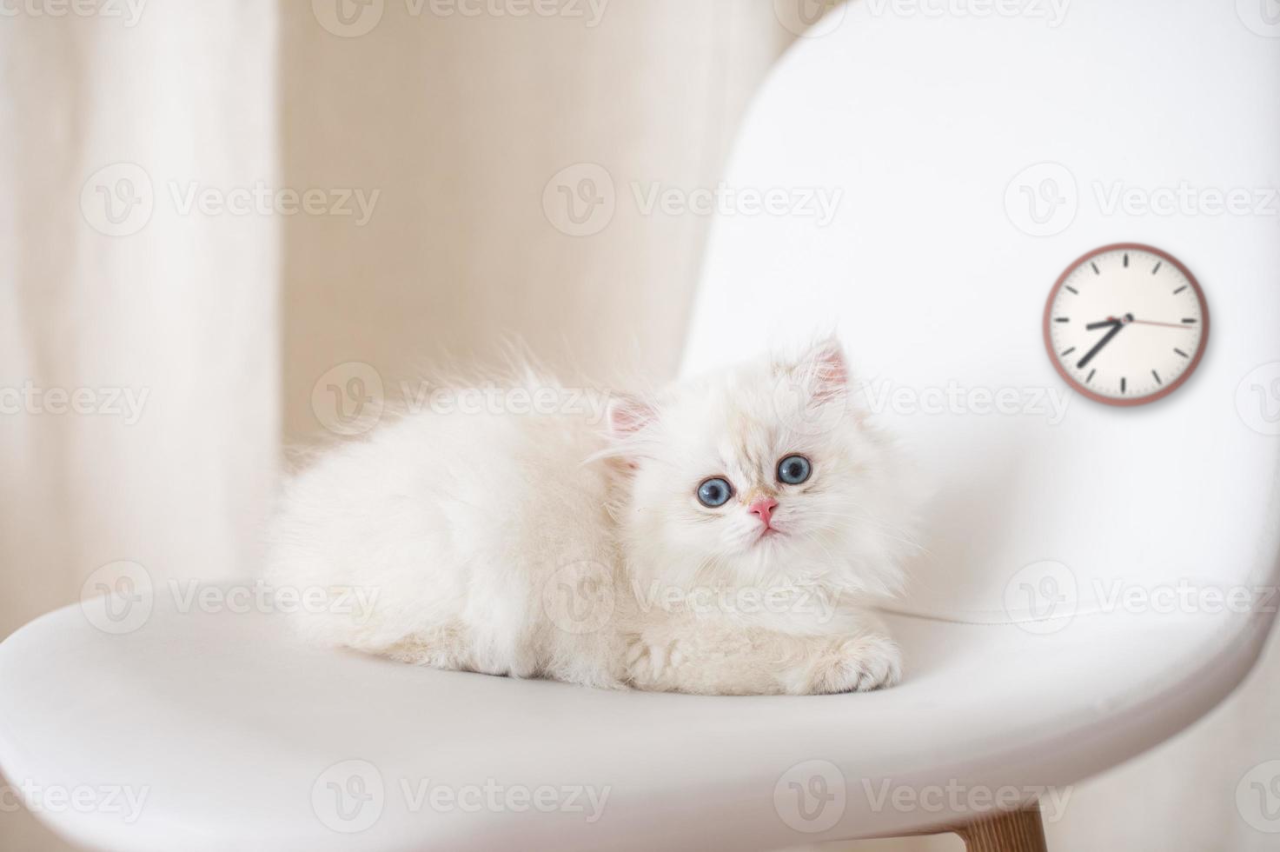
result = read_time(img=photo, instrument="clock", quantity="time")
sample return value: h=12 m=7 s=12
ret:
h=8 m=37 s=16
